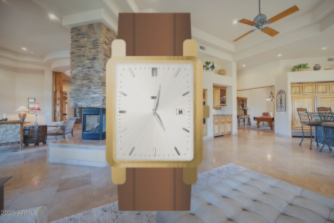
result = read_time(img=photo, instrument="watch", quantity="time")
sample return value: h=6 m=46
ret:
h=5 m=2
